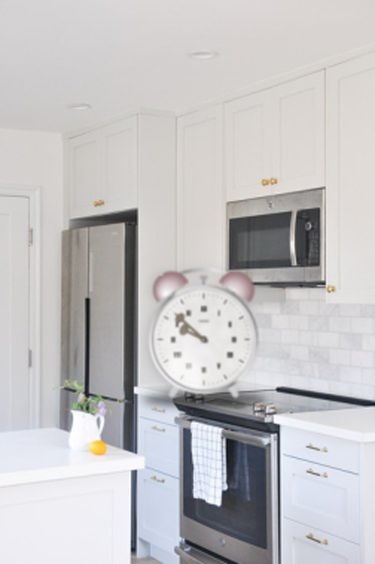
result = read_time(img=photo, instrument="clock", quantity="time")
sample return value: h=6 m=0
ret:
h=9 m=52
